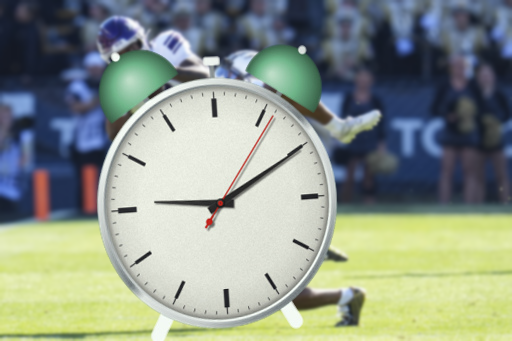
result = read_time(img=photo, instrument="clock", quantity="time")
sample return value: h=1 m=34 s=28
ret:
h=9 m=10 s=6
